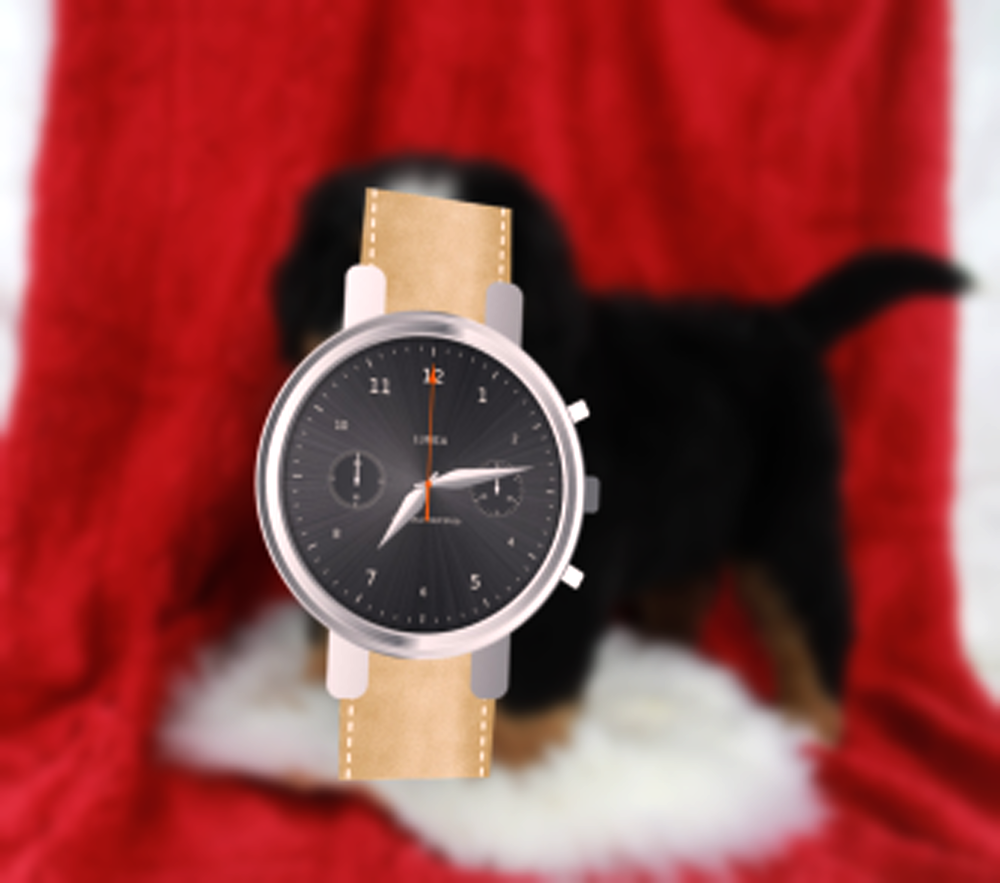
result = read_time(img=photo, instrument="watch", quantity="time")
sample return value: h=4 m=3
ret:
h=7 m=13
